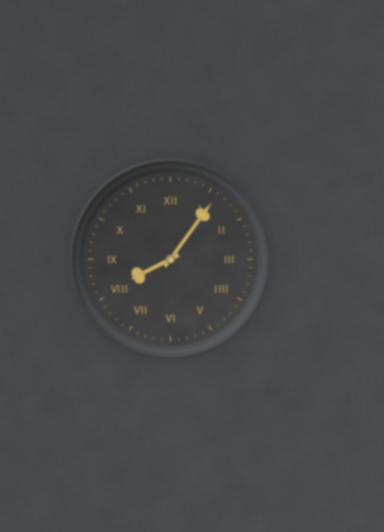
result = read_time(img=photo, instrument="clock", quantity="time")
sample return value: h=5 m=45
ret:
h=8 m=6
